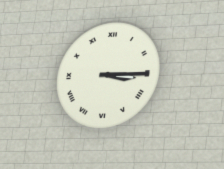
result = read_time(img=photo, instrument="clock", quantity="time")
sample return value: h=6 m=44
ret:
h=3 m=15
